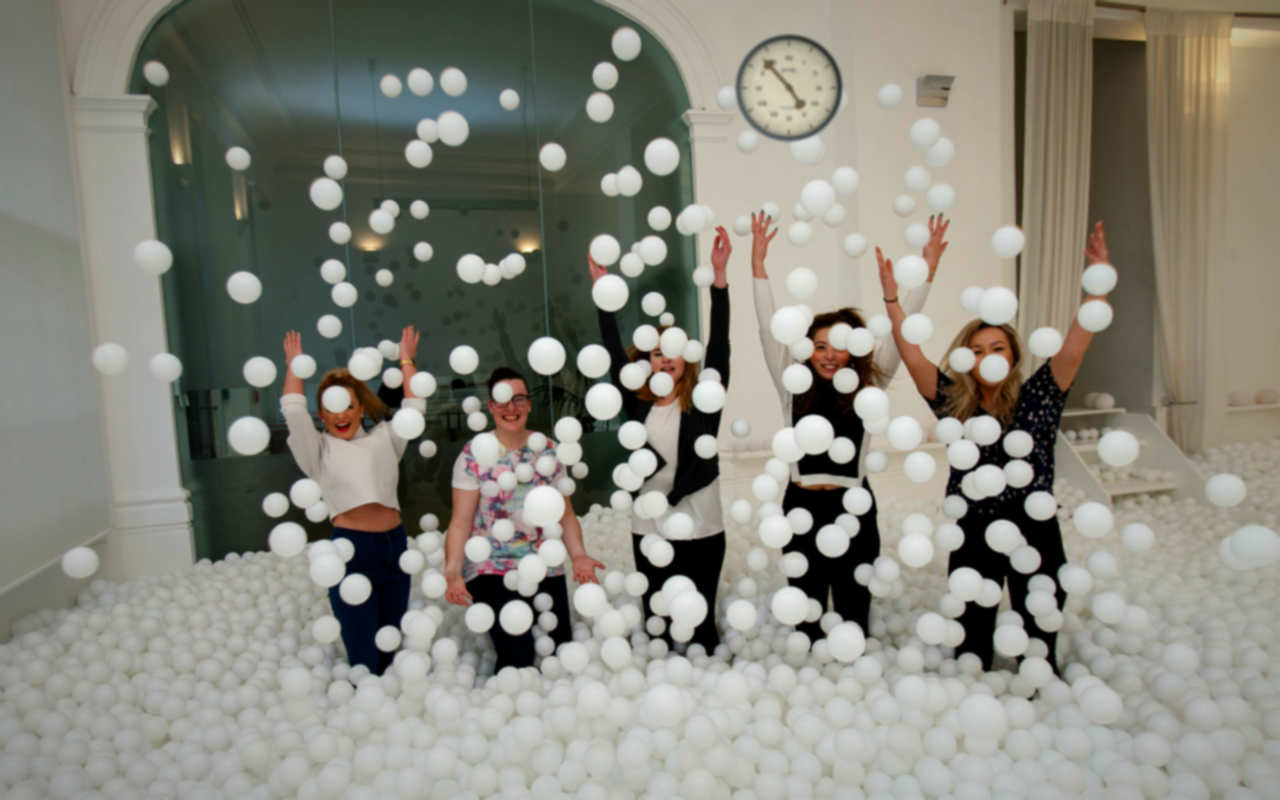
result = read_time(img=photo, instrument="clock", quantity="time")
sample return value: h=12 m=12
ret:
h=4 m=53
